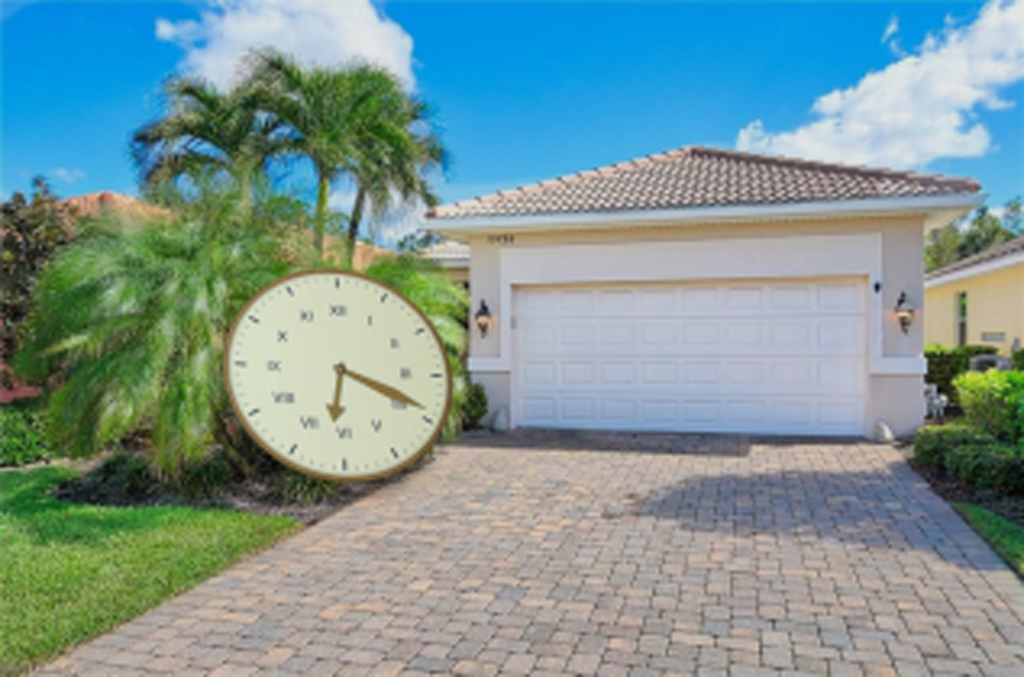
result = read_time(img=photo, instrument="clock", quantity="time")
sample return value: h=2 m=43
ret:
h=6 m=19
